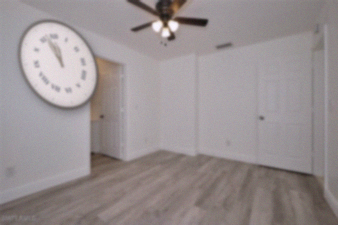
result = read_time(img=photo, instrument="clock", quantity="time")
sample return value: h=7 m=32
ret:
h=11 m=57
